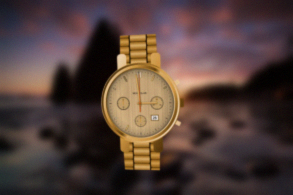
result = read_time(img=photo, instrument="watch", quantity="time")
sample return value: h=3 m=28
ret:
h=2 m=59
